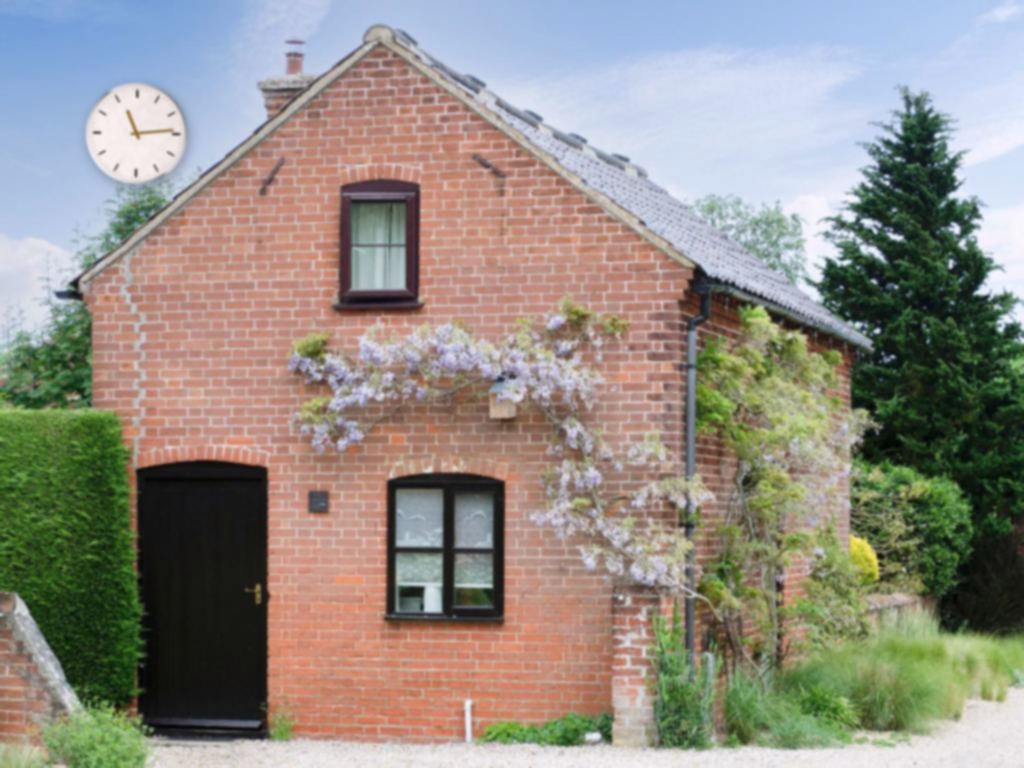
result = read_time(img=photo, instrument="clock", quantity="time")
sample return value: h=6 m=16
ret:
h=11 m=14
